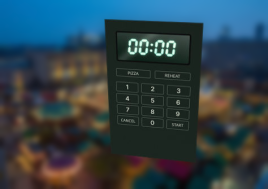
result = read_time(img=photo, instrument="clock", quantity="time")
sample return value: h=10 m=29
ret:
h=0 m=0
